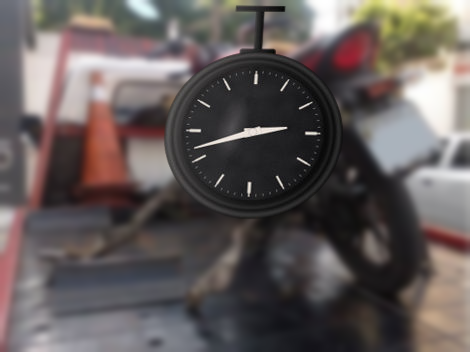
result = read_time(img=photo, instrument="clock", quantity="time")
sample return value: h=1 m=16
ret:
h=2 m=42
